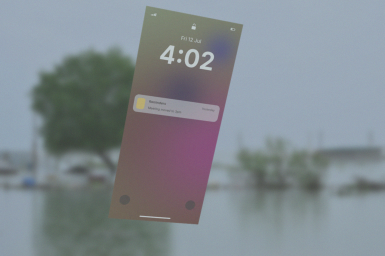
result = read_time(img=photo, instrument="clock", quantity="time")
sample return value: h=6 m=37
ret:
h=4 m=2
